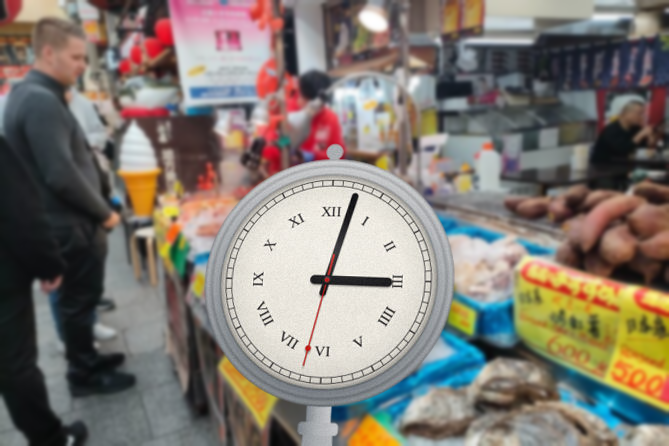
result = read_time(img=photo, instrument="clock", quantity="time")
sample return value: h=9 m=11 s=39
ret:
h=3 m=2 s=32
